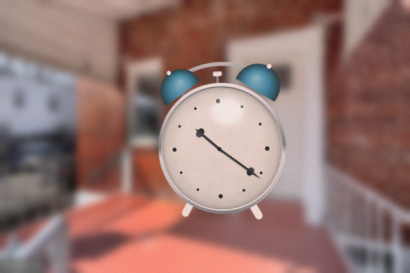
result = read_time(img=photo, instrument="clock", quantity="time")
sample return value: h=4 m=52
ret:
h=10 m=21
